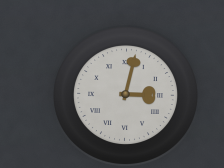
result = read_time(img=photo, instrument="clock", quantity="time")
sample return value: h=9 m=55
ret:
h=3 m=2
